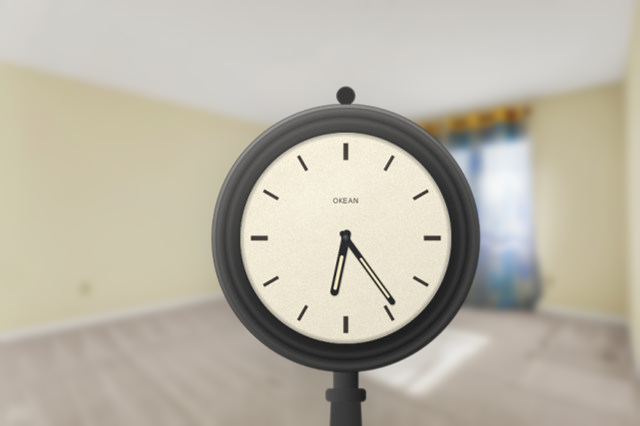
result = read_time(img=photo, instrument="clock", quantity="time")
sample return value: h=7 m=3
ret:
h=6 m=24
